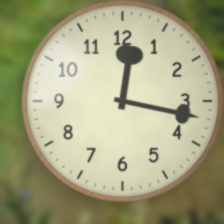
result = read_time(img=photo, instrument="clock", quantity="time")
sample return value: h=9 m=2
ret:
h=12 m=17
